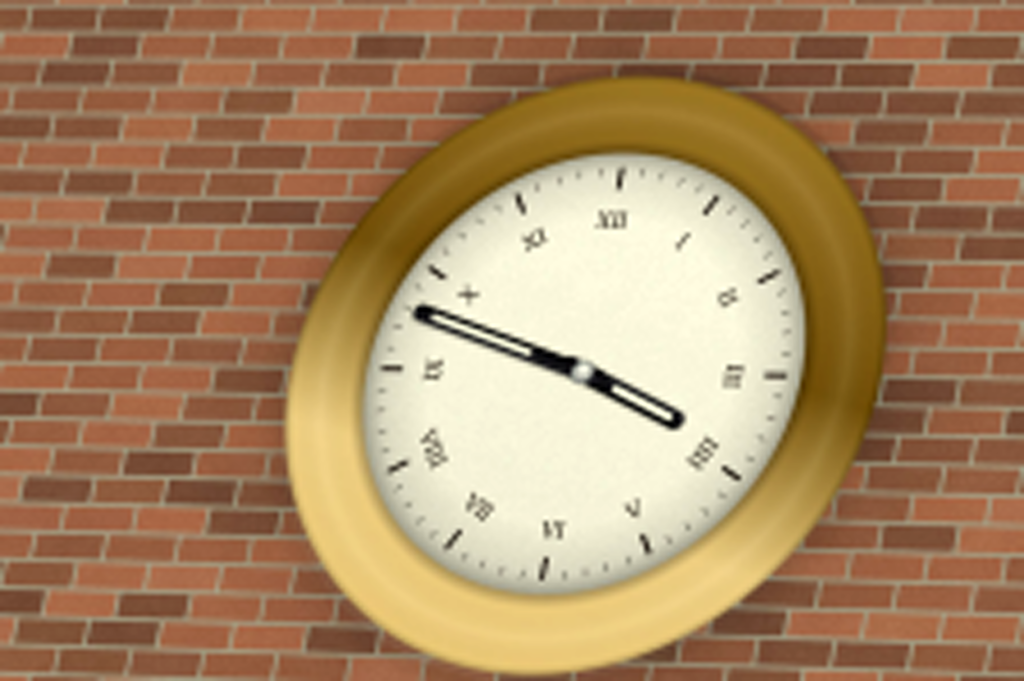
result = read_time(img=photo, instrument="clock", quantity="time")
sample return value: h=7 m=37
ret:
h=3 m=48
